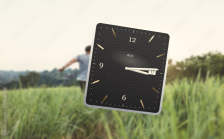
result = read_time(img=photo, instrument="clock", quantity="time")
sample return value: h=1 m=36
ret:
h=3 m=14
